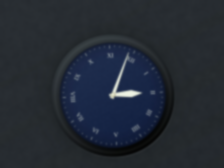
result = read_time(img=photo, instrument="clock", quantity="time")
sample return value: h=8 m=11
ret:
h=1 m=59
